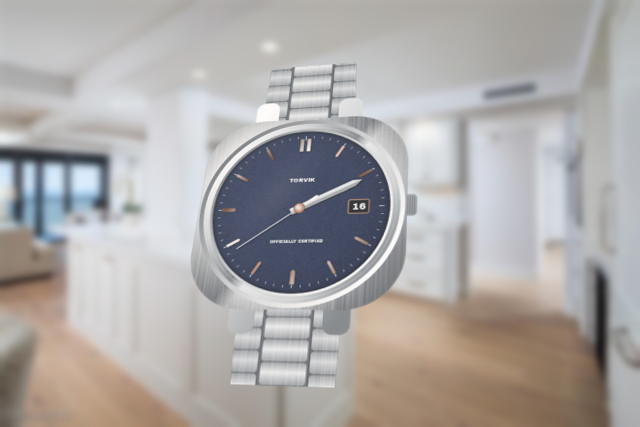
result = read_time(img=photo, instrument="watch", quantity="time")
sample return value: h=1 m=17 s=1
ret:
h=2 m=10 s=39
